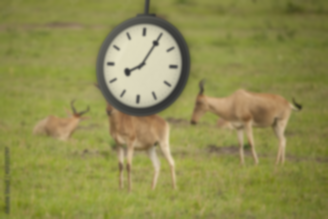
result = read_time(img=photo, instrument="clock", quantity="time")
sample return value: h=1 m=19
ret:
h=8 m=5
